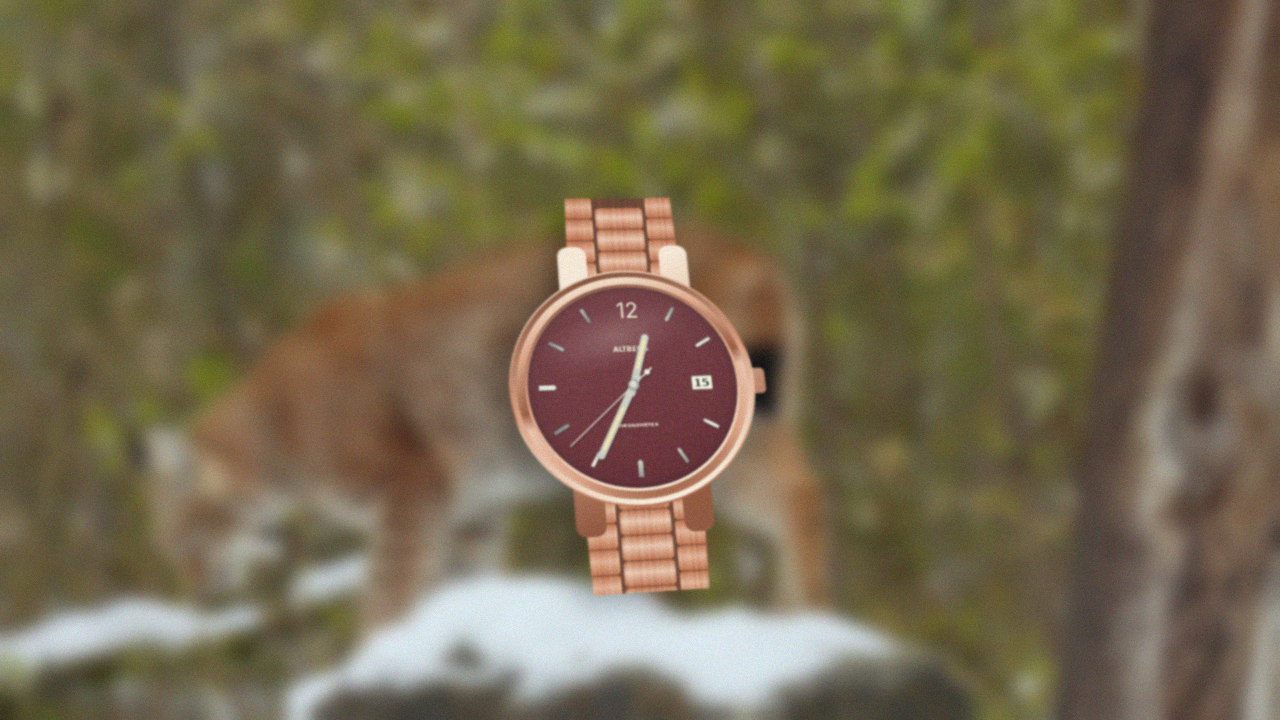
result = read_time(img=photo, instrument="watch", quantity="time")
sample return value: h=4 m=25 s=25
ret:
h=12 m=34 s=38
